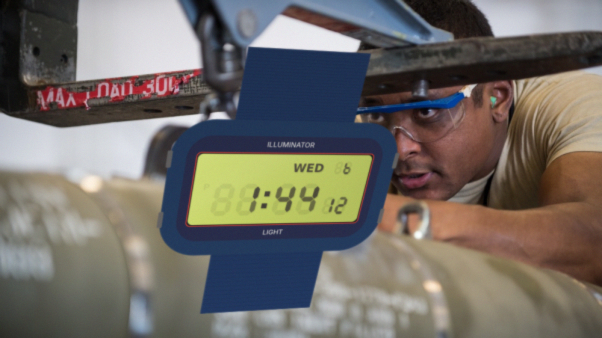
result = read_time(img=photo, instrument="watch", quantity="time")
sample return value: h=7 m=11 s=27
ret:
h=1 m=44 s=12
